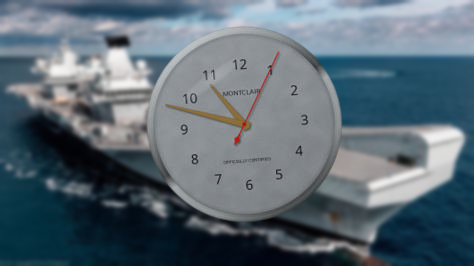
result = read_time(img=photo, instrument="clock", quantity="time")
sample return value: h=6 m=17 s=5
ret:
h=10 m=48 s=5
